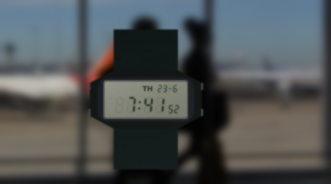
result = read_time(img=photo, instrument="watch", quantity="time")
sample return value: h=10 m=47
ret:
h=7 m=41
